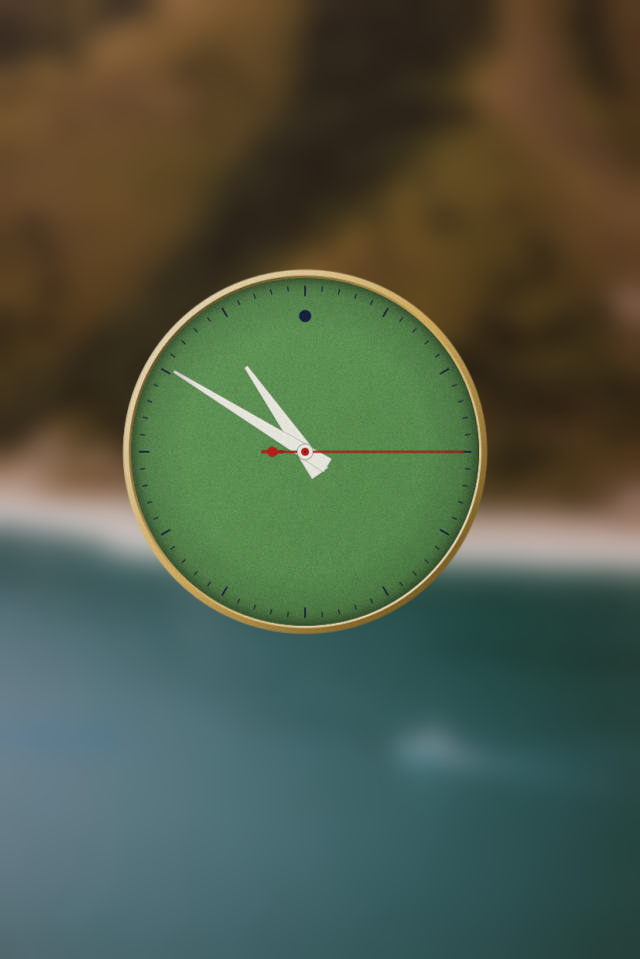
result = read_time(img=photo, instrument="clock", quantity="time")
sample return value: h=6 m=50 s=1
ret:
h=10 m=50 s=15
